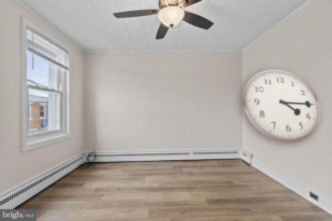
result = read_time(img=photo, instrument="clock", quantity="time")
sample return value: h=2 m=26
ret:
h=4 m=15
